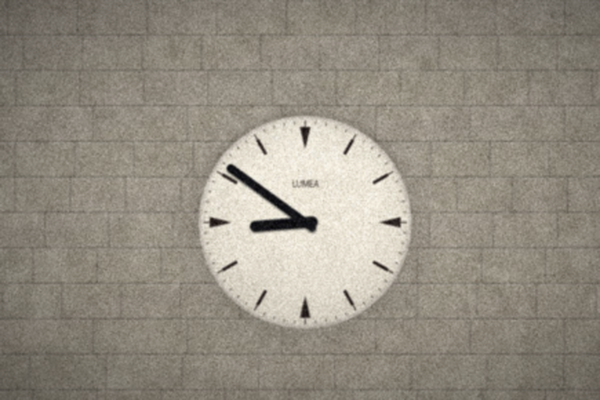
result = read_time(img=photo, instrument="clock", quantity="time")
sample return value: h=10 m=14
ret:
h=8 m=51
